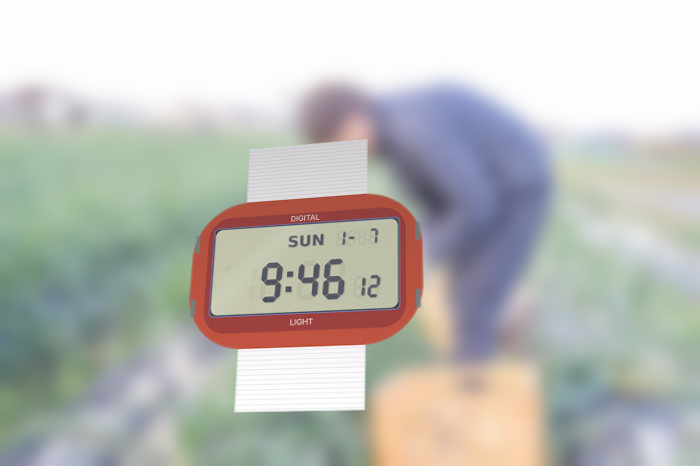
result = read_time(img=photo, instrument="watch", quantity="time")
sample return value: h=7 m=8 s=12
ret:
h=9 m=46 s=12
